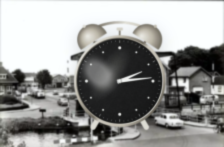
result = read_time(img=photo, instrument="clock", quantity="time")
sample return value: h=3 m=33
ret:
h=2 m=14
